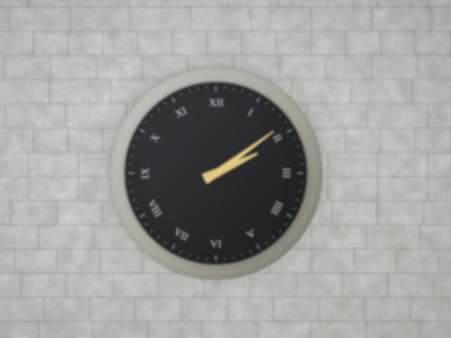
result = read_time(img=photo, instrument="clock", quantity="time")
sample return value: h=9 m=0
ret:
h=2 m=9
